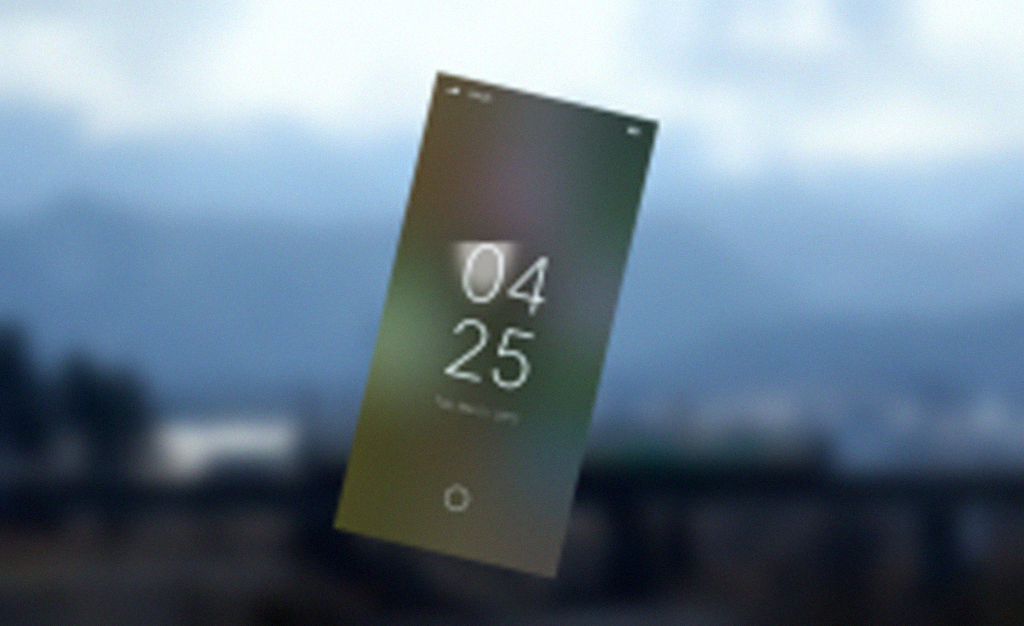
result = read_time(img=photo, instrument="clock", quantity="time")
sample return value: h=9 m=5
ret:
h=4 m=25
